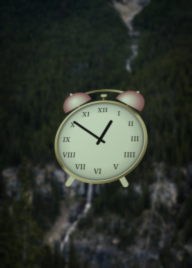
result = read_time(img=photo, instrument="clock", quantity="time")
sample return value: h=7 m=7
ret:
h=12 m=51
